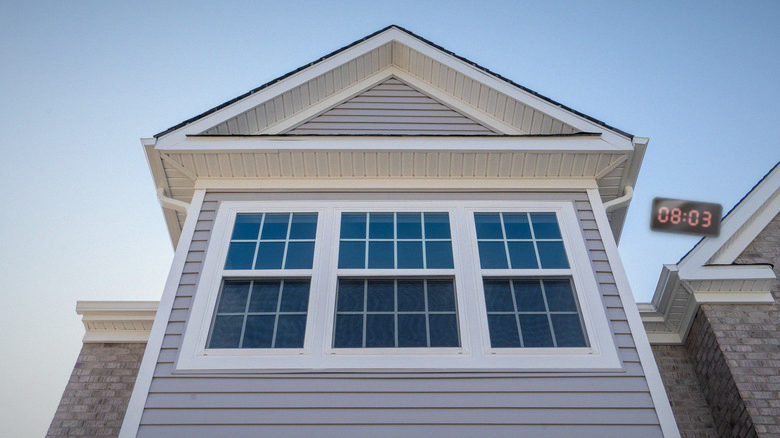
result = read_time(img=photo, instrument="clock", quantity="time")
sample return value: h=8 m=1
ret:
h=8 m=3
